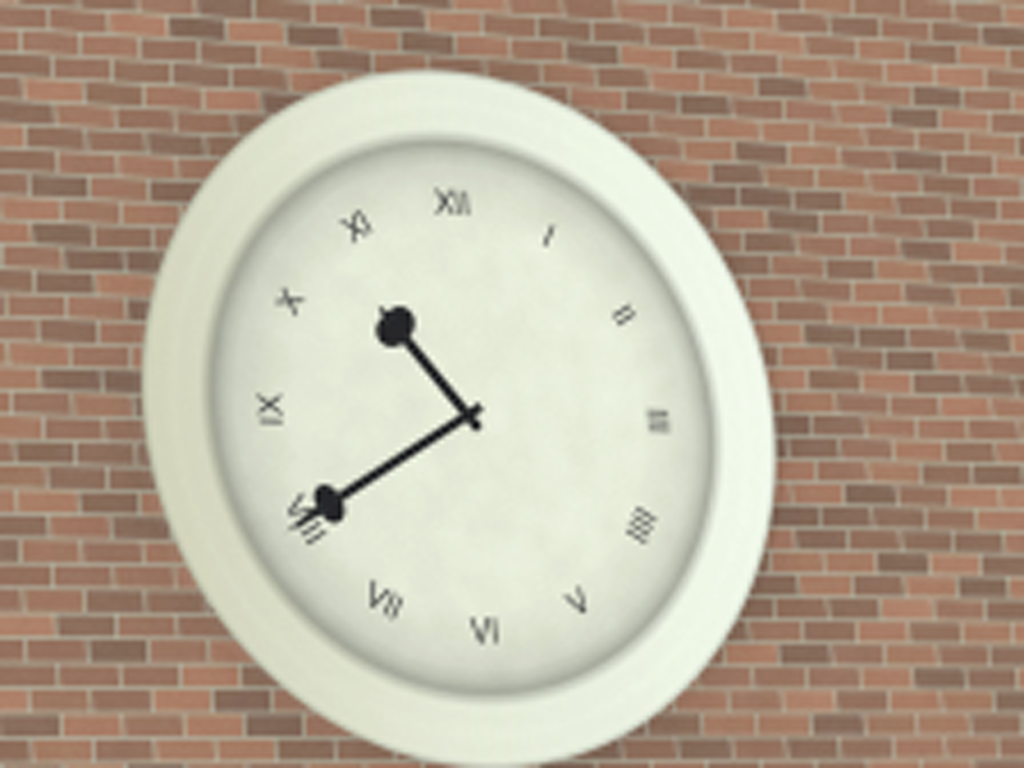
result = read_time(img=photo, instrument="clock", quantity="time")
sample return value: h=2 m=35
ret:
h=10 m=40
